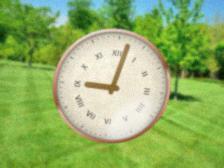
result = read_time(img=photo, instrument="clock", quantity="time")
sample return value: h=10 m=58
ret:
h=9 m=2
